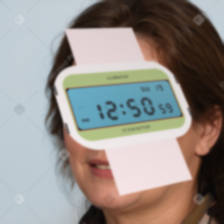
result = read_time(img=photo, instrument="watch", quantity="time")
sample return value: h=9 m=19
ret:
h=12 m=50
